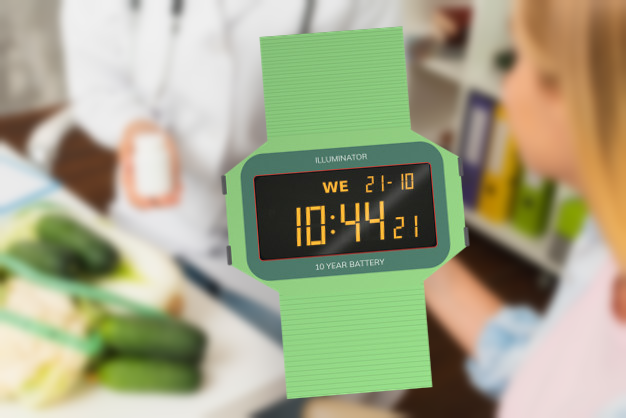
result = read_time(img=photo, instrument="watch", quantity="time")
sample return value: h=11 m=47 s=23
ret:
h=10 m=44 s=21
